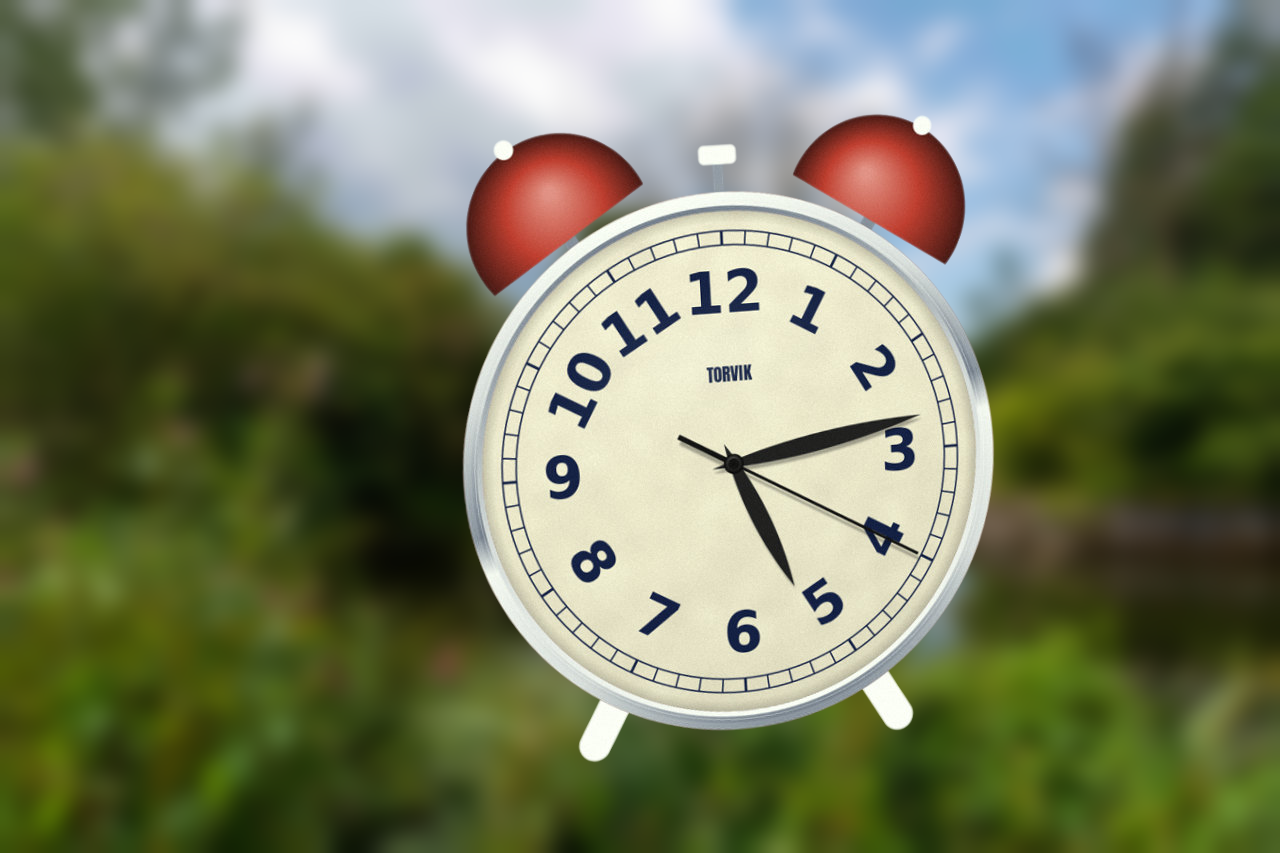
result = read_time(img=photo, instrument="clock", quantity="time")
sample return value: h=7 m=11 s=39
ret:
h=5 m=13 s=20
